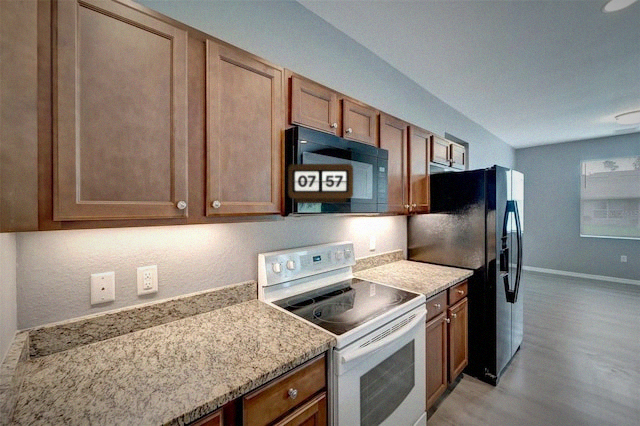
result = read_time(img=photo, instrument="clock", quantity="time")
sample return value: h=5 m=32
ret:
h=7 m=57
